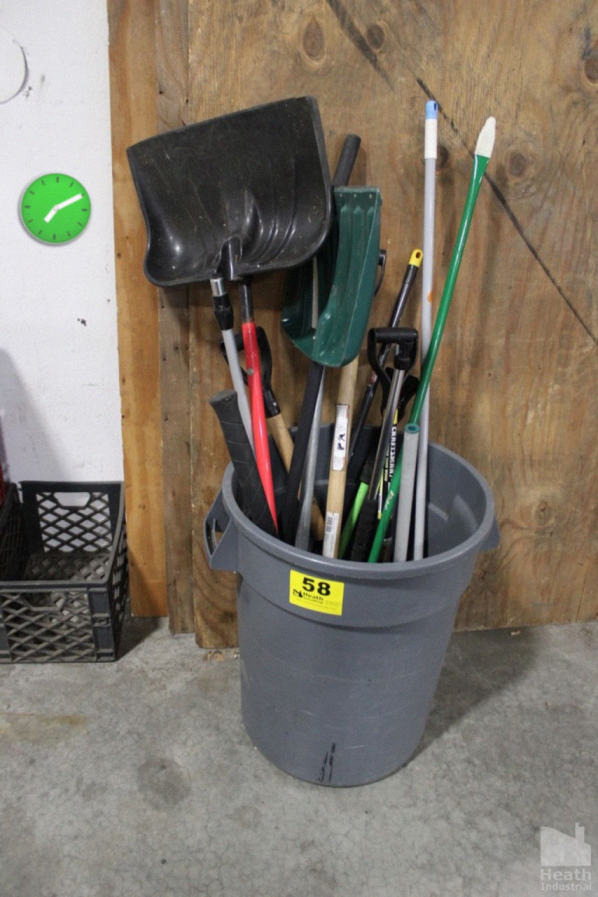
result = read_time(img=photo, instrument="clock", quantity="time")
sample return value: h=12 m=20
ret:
h=7 m=10
